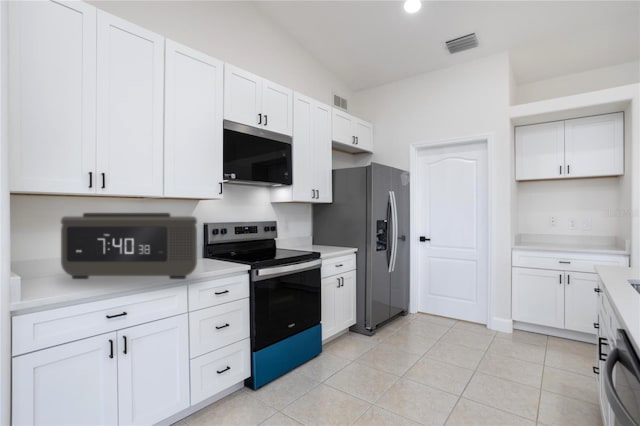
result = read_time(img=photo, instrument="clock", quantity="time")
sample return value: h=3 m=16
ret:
h=7 m=40
